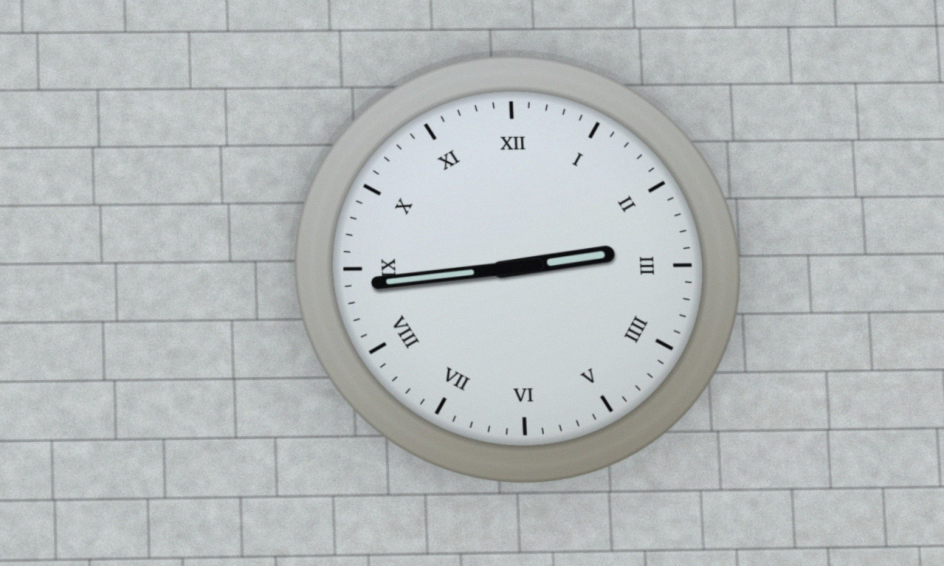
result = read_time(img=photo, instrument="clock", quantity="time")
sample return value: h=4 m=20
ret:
h=2 m=44
